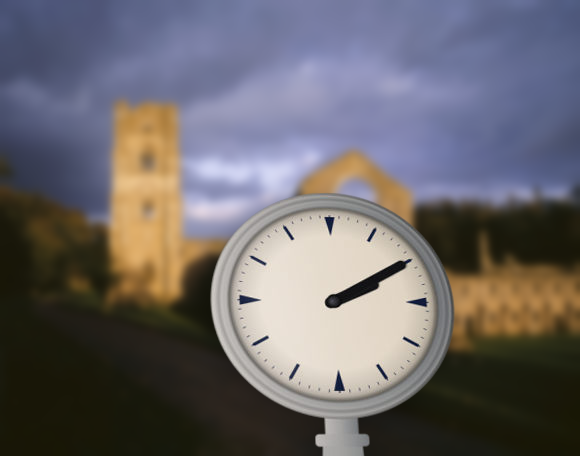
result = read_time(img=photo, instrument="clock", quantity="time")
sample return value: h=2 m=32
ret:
h=2 m=10
